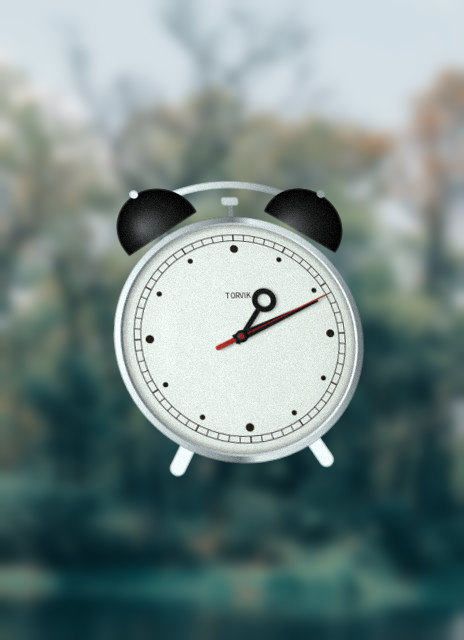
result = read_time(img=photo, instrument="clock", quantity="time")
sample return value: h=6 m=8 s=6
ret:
h=1 m=11 s=11
